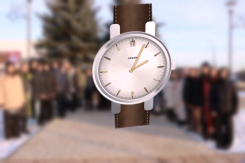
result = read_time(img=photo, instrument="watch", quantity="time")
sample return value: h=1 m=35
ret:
h=2 m=4
